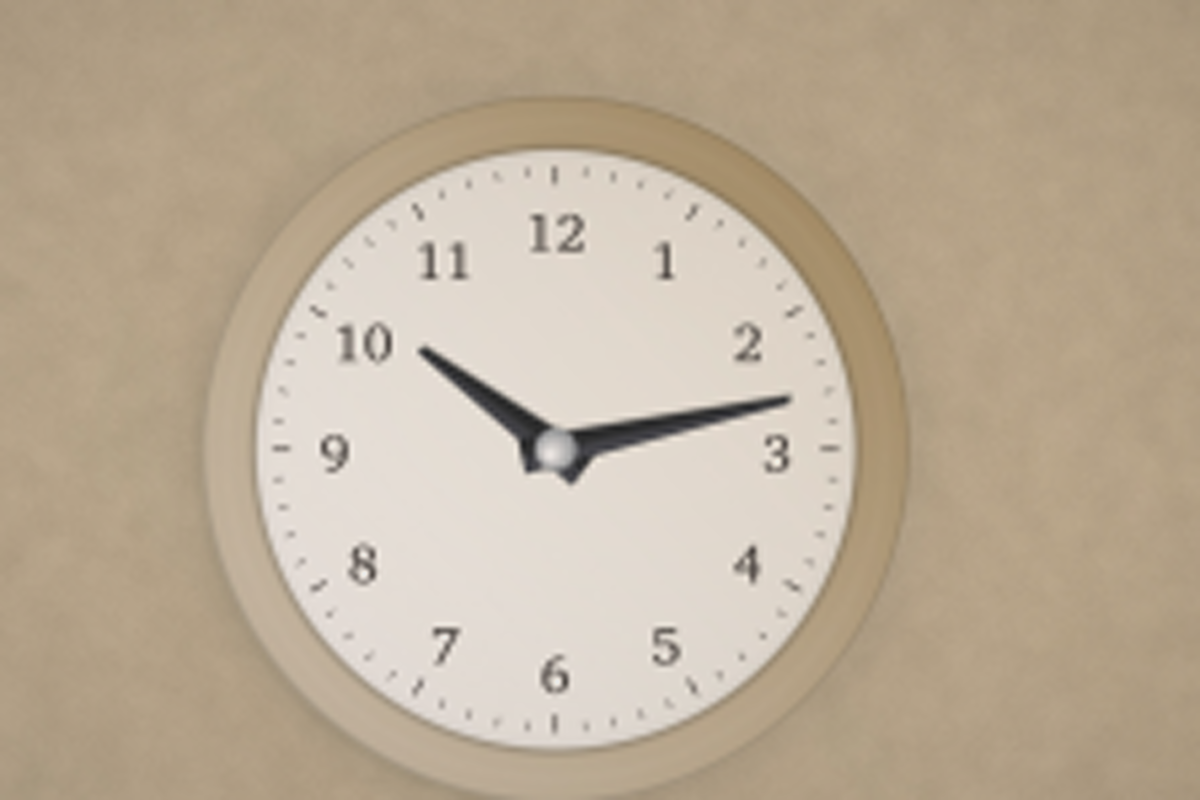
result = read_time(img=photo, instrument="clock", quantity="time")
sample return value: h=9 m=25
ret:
h=10 m=13
